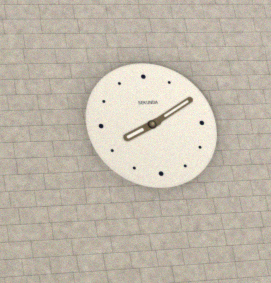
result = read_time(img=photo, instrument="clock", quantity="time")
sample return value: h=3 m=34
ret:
h=8 m=10
